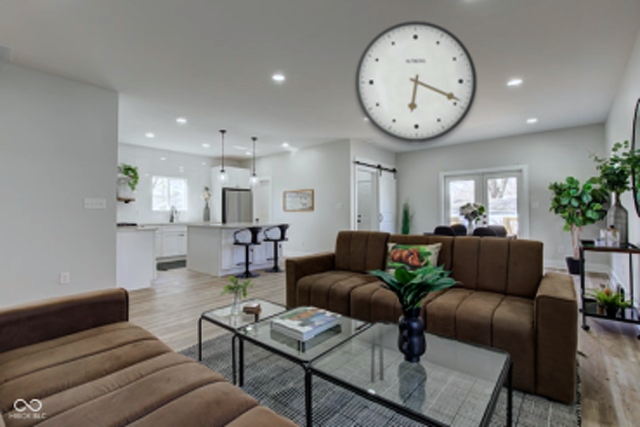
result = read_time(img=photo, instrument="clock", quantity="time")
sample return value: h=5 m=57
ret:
h=6 m=19
